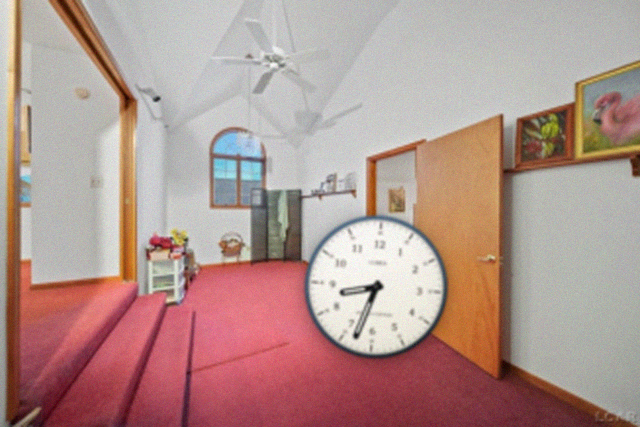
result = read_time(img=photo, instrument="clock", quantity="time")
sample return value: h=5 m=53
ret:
h=8 m=33
